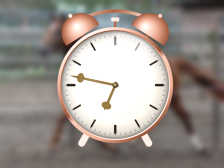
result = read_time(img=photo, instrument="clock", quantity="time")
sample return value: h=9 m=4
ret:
h=6 m=47
